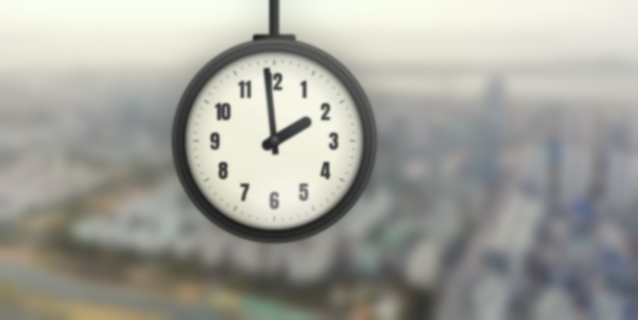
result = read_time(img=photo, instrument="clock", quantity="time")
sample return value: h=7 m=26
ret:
h=1 m=59
